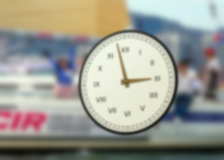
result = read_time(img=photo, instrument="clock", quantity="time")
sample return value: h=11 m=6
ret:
h=2 m=58
